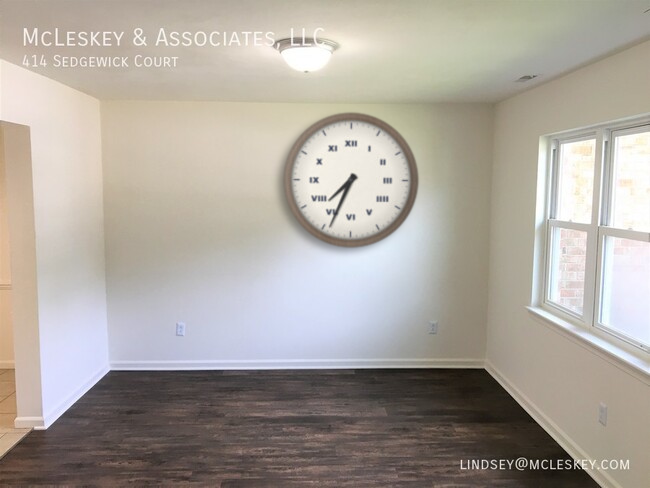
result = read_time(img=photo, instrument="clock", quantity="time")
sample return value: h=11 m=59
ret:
h=7 m=34
